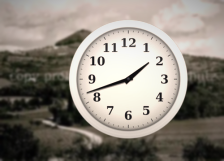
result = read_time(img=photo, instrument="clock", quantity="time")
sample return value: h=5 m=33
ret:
h=1 m=42
